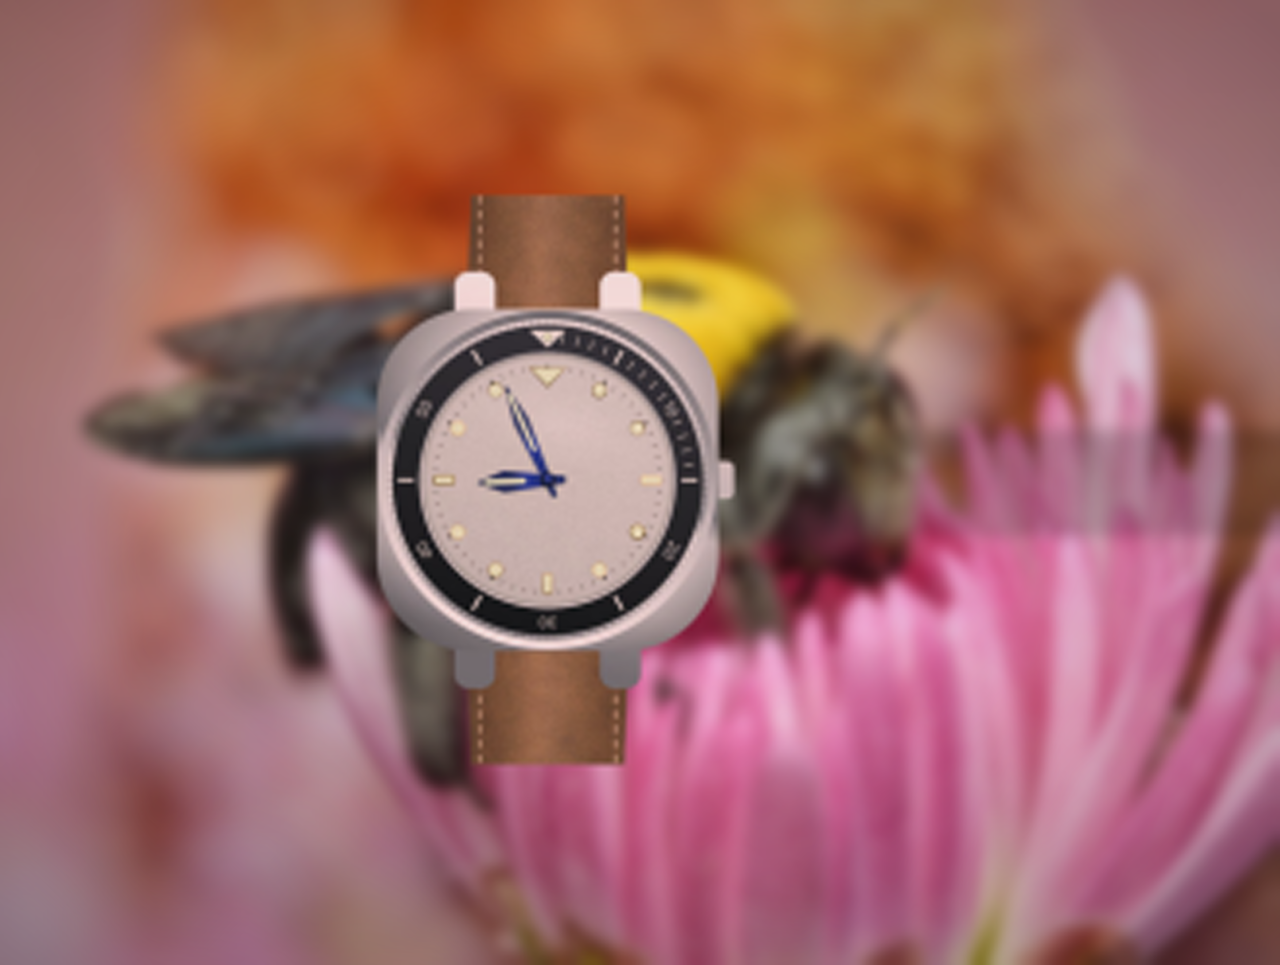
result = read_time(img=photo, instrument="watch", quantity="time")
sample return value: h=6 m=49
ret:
h=8 m=56
